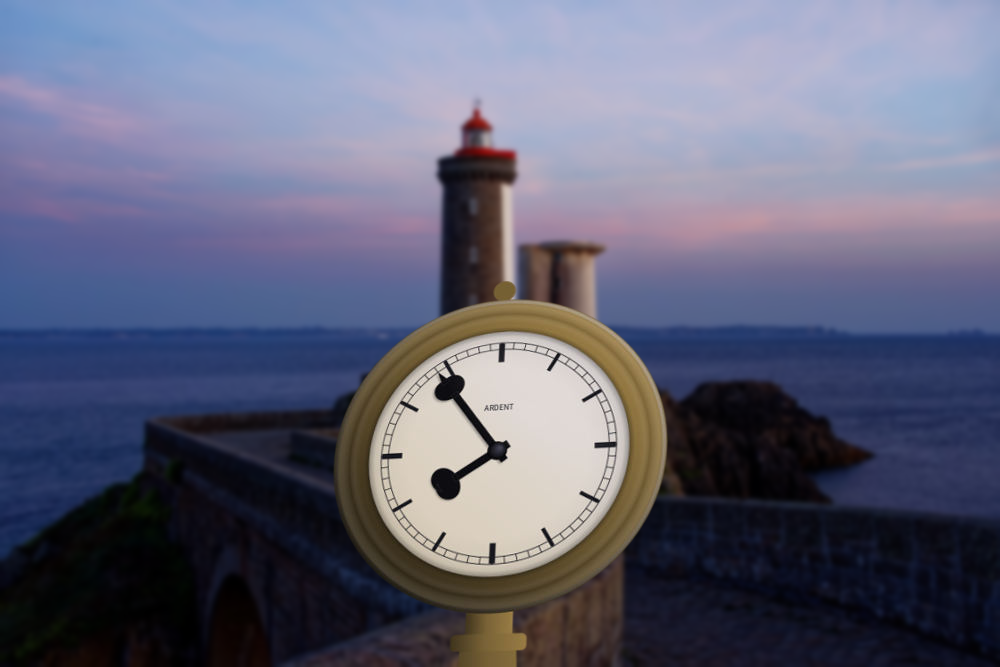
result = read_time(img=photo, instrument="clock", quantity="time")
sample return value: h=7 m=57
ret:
h=7 m=54
